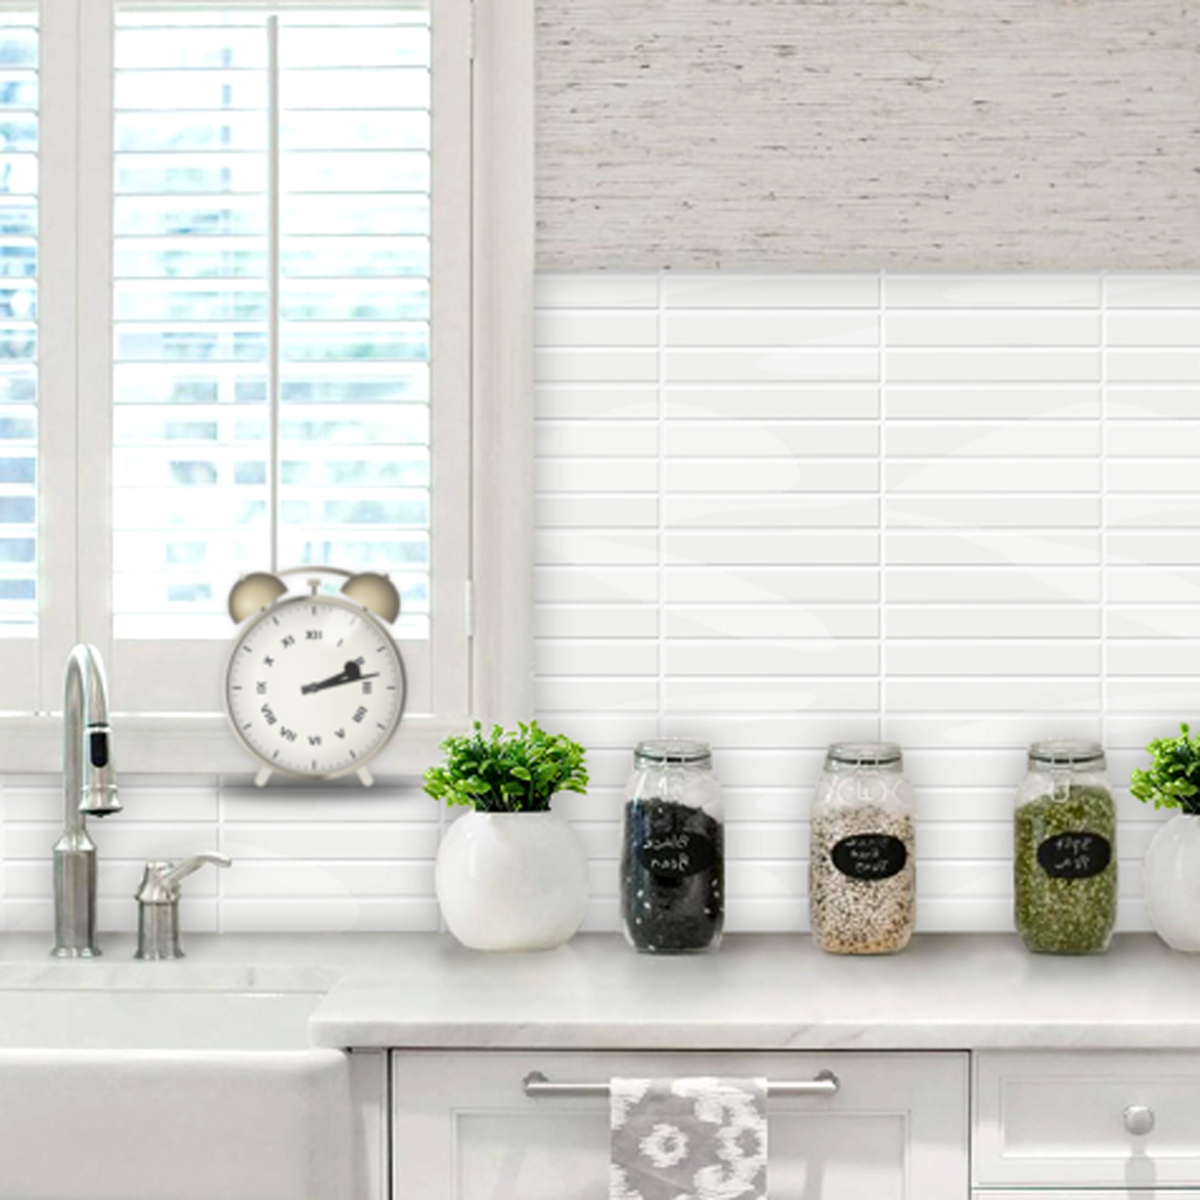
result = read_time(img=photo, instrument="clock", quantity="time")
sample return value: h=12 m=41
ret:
h=2 m=13
